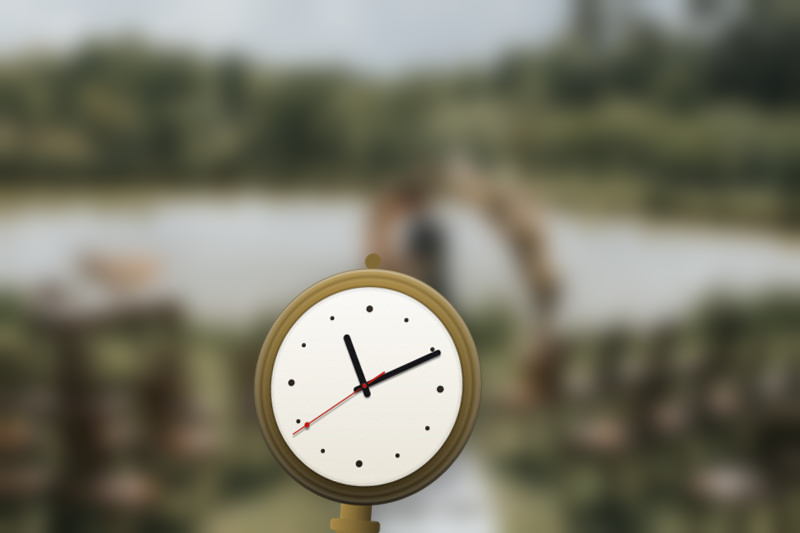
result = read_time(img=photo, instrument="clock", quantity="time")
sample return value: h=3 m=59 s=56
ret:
h=11 m=10 s=39
